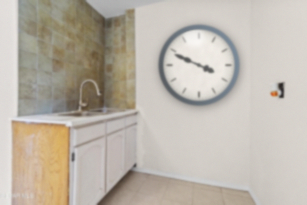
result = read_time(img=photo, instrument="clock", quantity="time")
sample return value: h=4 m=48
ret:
h=3 m=49
